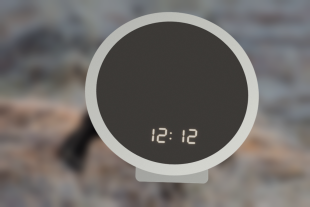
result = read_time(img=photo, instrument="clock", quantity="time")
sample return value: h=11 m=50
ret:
h=12 m=12
